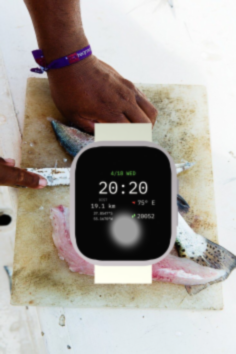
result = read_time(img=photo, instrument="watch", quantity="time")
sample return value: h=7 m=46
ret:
h=20 m=20
